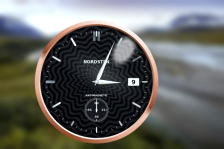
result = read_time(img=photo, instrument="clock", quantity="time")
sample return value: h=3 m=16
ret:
h=3 m=4
